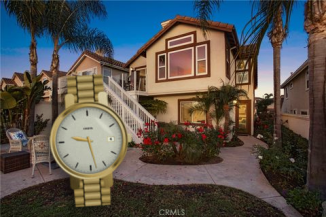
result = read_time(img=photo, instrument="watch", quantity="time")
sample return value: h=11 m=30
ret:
h=9 m=28
